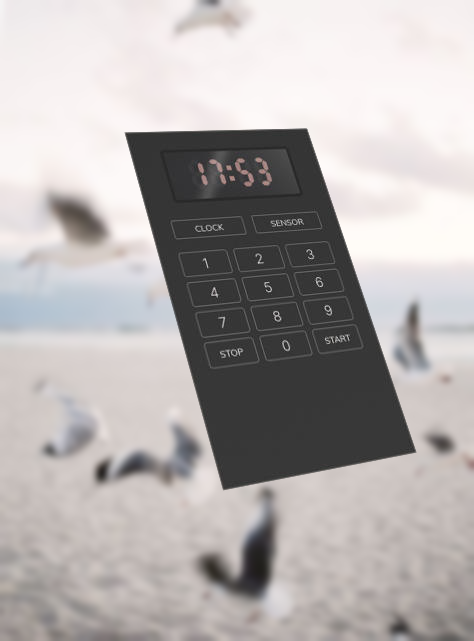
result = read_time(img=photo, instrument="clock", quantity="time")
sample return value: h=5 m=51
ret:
h=17 m=53
